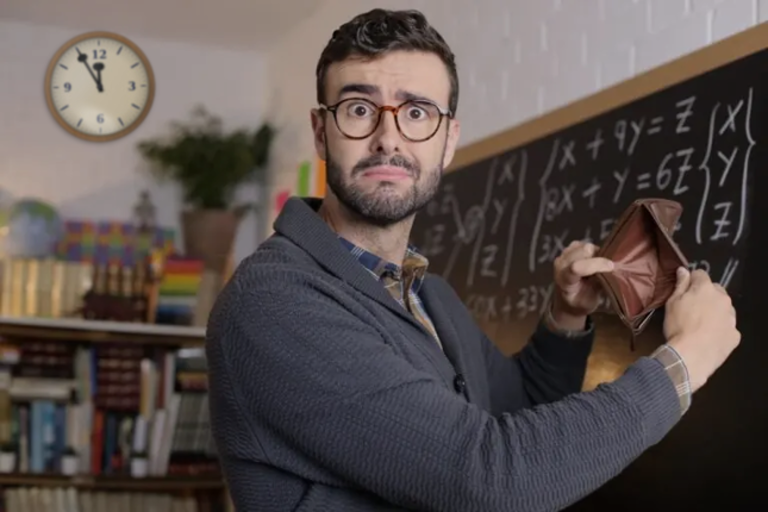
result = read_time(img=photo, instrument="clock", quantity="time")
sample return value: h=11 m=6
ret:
h=11 m=55
